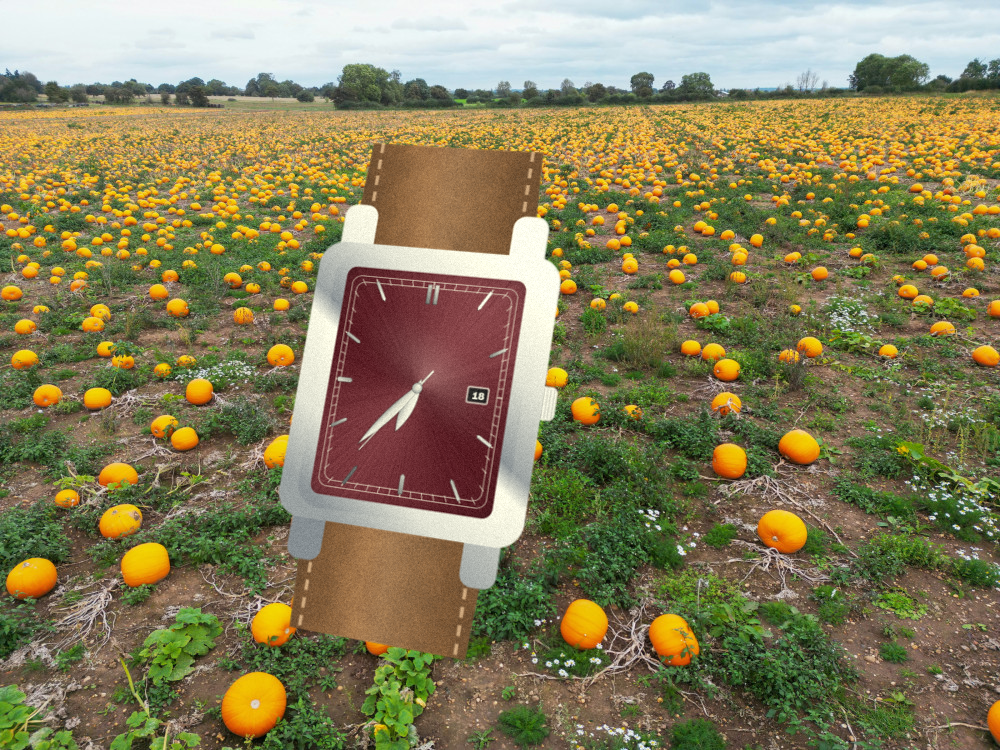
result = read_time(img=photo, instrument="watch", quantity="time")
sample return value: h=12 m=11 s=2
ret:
h=6 m=36 s=36
